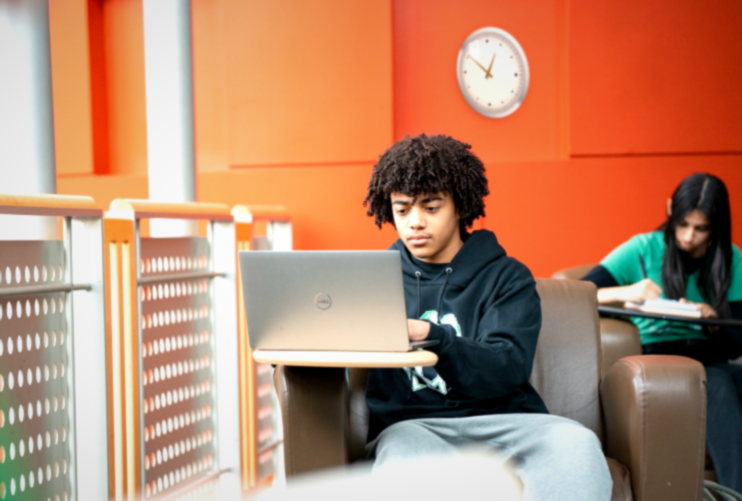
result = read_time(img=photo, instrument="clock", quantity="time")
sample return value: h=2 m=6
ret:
h=12 m=51
